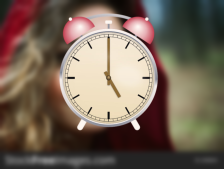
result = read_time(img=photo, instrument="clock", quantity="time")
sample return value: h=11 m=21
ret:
h=5 m=0
